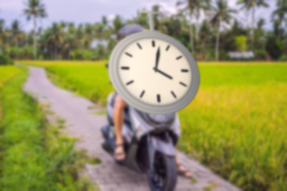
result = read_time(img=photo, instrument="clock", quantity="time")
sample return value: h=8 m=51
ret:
h=4 m=2
